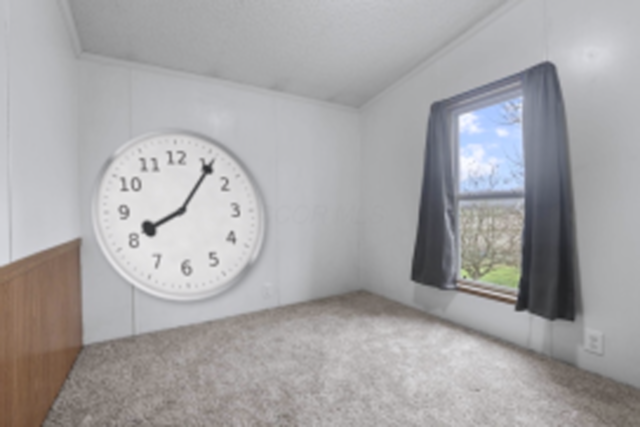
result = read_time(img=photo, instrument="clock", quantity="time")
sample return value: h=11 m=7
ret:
h=8 m=6
